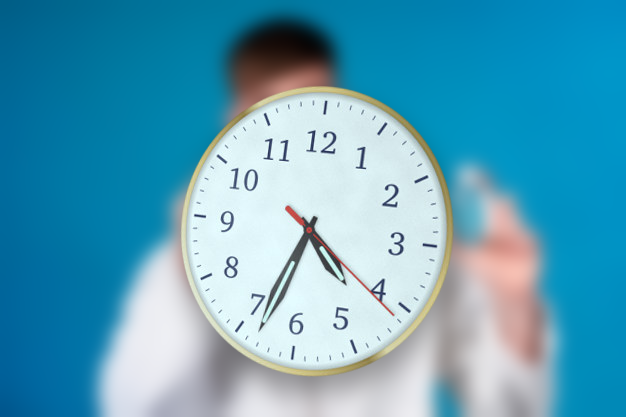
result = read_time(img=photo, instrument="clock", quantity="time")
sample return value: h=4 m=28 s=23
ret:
h=4 m=33 s=21
